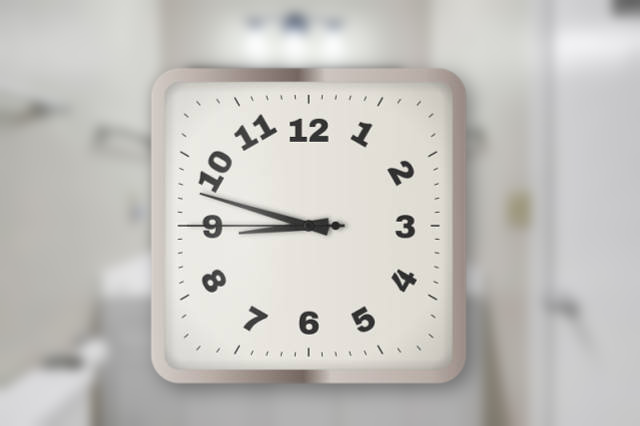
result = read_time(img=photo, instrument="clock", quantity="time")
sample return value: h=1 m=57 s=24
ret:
h=8 m=47 s=45
